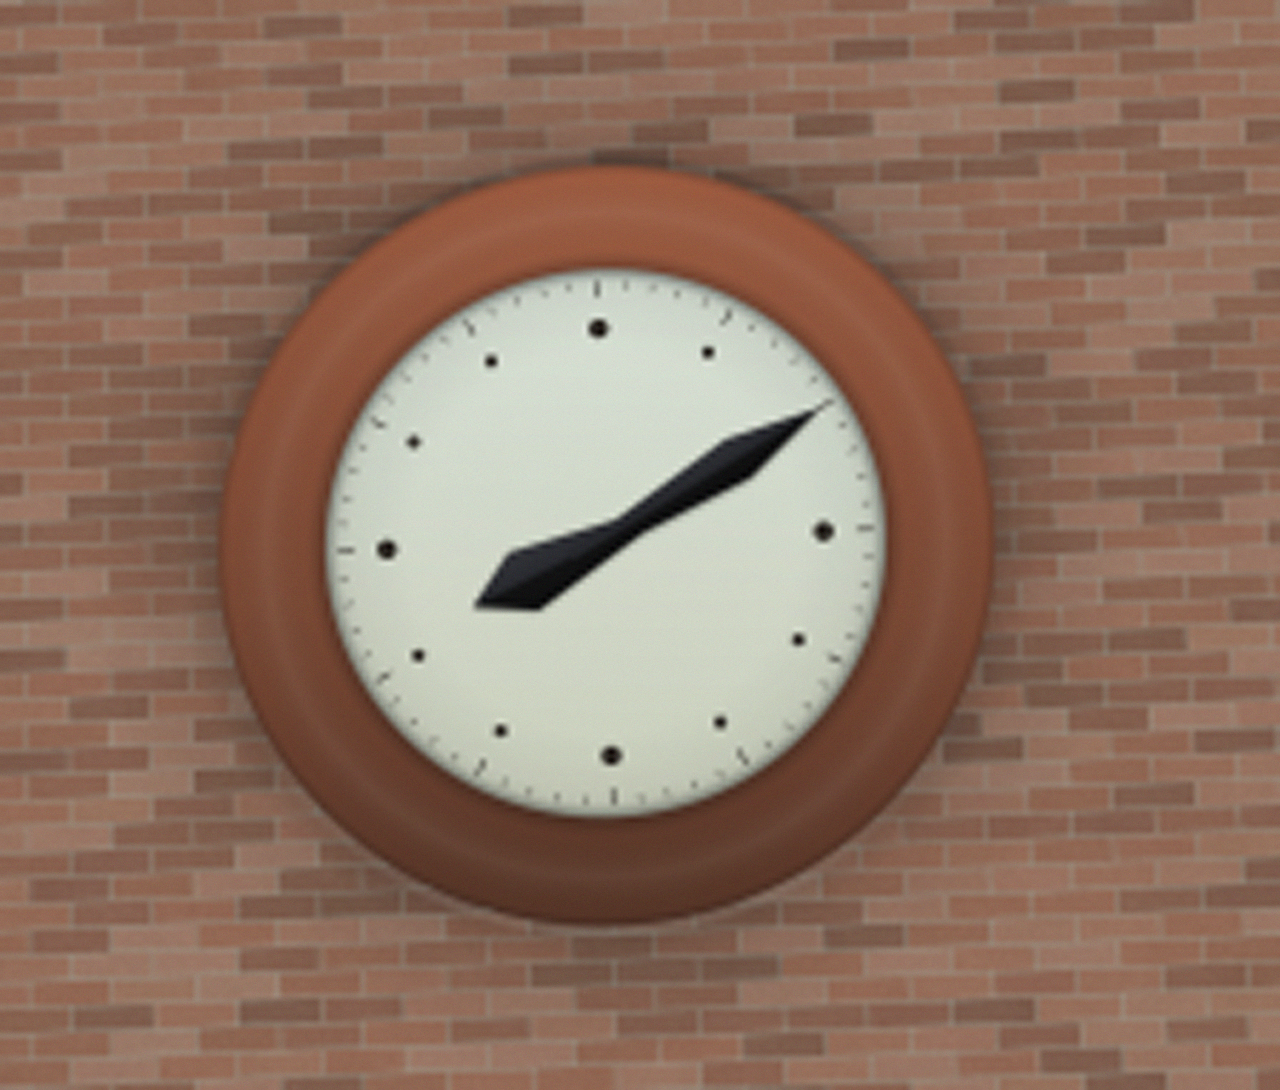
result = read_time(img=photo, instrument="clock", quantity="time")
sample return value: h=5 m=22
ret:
h=8 m=10
